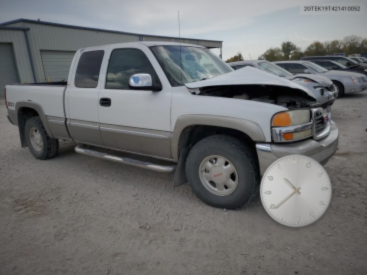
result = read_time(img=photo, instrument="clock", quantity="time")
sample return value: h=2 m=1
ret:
h=10 m=39
